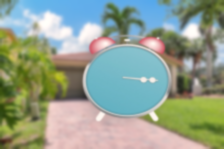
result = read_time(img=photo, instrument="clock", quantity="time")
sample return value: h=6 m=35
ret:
h=3 m=16
